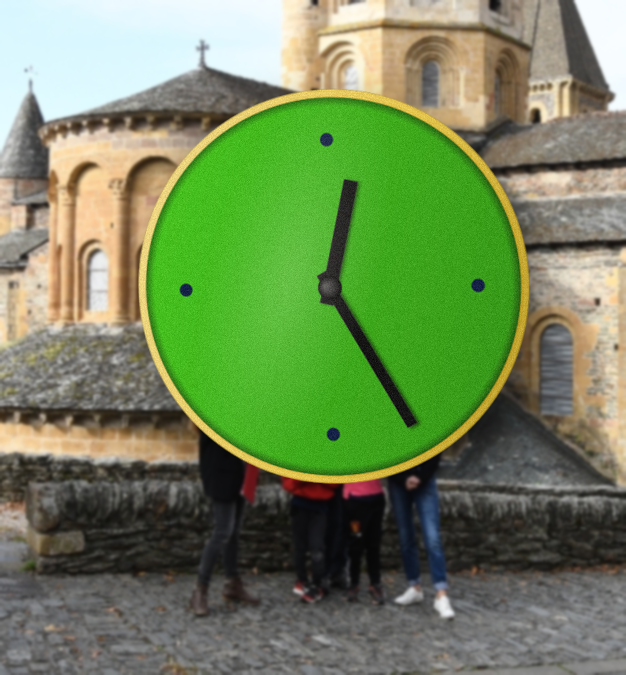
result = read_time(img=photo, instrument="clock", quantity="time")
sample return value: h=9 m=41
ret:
h=12 m=25
